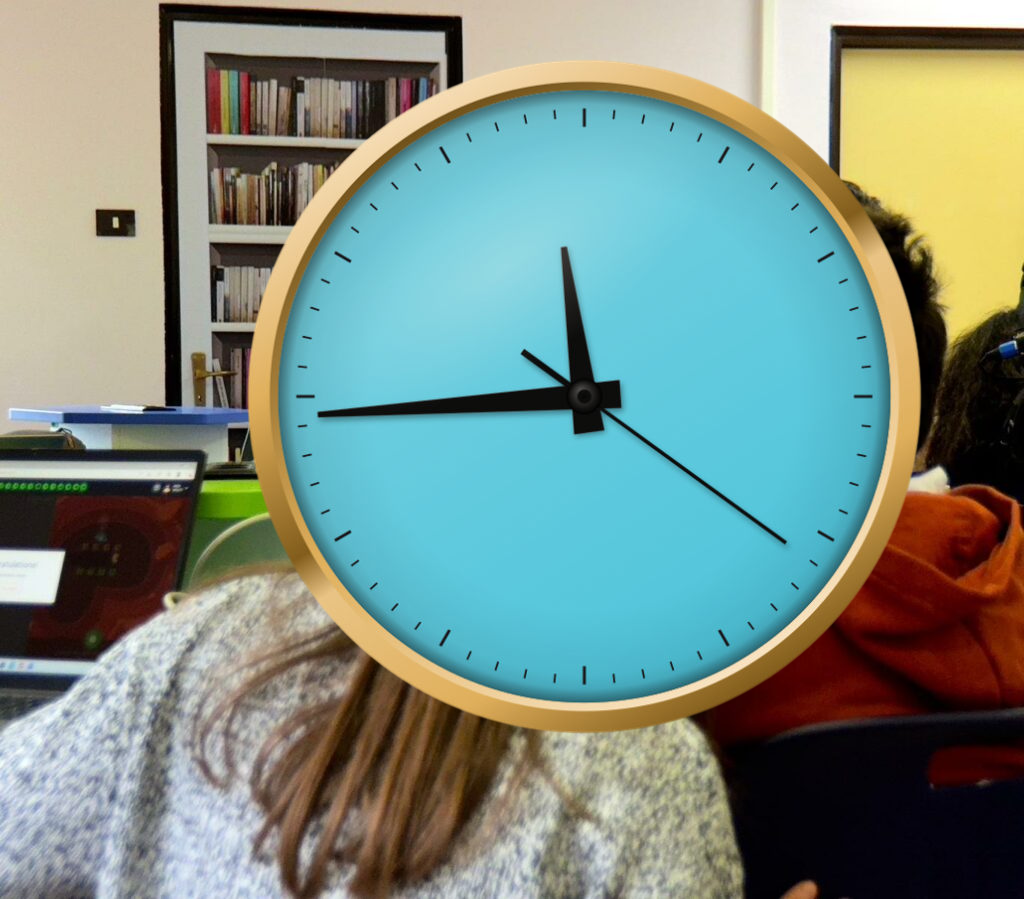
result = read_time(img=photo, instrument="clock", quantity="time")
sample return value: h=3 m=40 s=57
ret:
h=11 m=44 s=21
